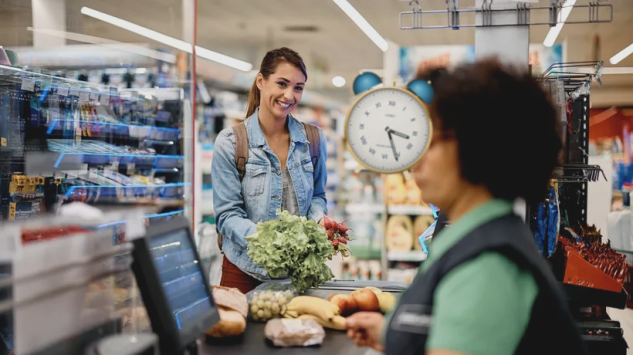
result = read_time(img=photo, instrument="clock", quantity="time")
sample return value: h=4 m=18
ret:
h=3 m=26
